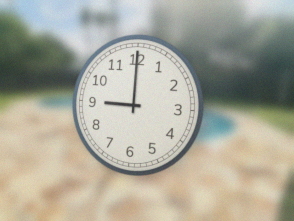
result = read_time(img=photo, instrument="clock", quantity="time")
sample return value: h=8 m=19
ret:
h=9 m=0
